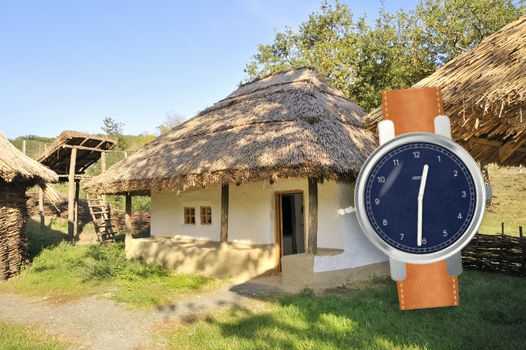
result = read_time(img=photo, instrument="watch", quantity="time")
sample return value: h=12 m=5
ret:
h=12 m=31
